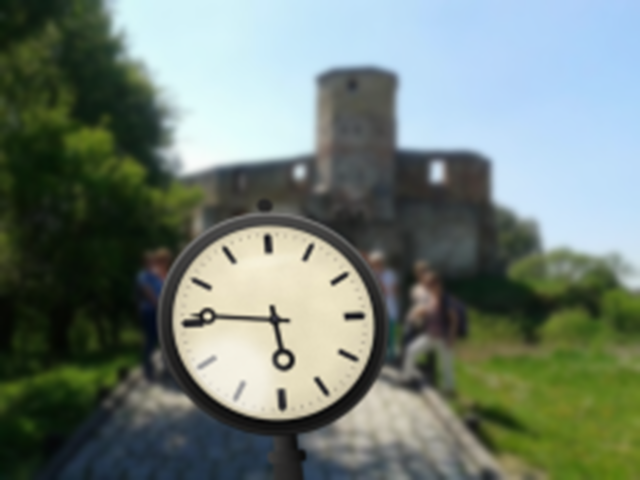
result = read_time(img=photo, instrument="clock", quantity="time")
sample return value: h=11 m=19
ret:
h=5 m=46
